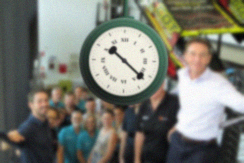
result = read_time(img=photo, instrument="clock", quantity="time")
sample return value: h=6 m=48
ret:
h=10 m=22
